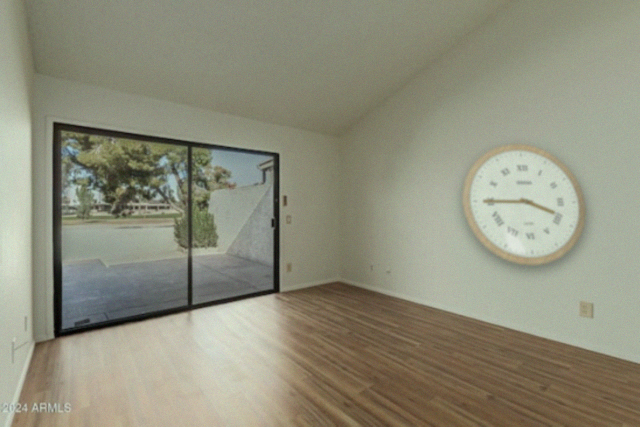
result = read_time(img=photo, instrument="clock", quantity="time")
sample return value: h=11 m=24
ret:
h=3 m=45
